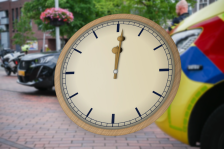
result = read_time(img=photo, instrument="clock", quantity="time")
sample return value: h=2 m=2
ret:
h=12 m=1
